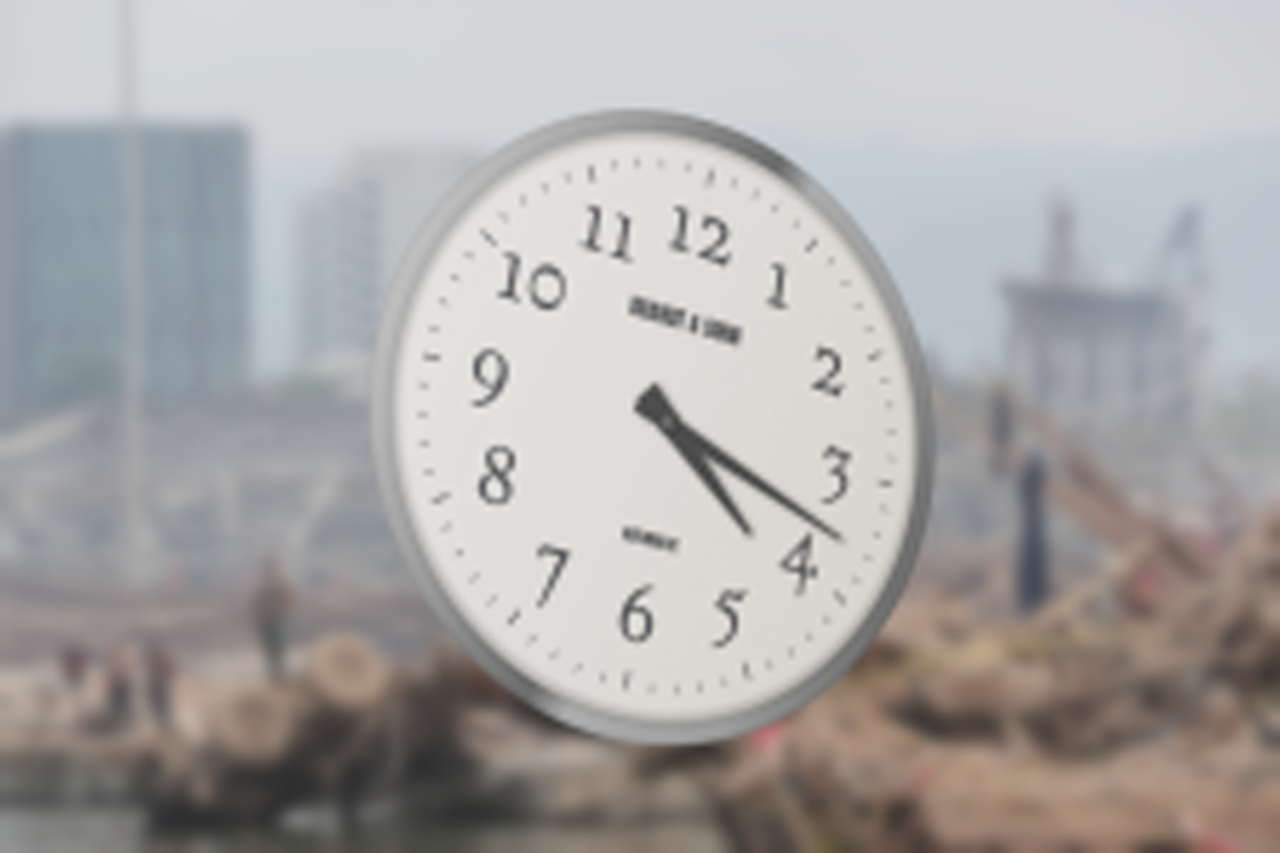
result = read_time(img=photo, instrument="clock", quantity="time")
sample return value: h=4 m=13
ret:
h=4 m=18
